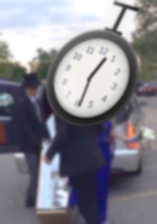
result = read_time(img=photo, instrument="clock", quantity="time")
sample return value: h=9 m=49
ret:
h=12 m=29
